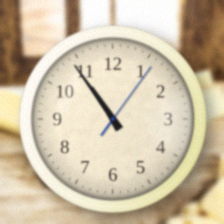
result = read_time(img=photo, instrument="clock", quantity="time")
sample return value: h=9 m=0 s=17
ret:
h=10 m=54 s=6
